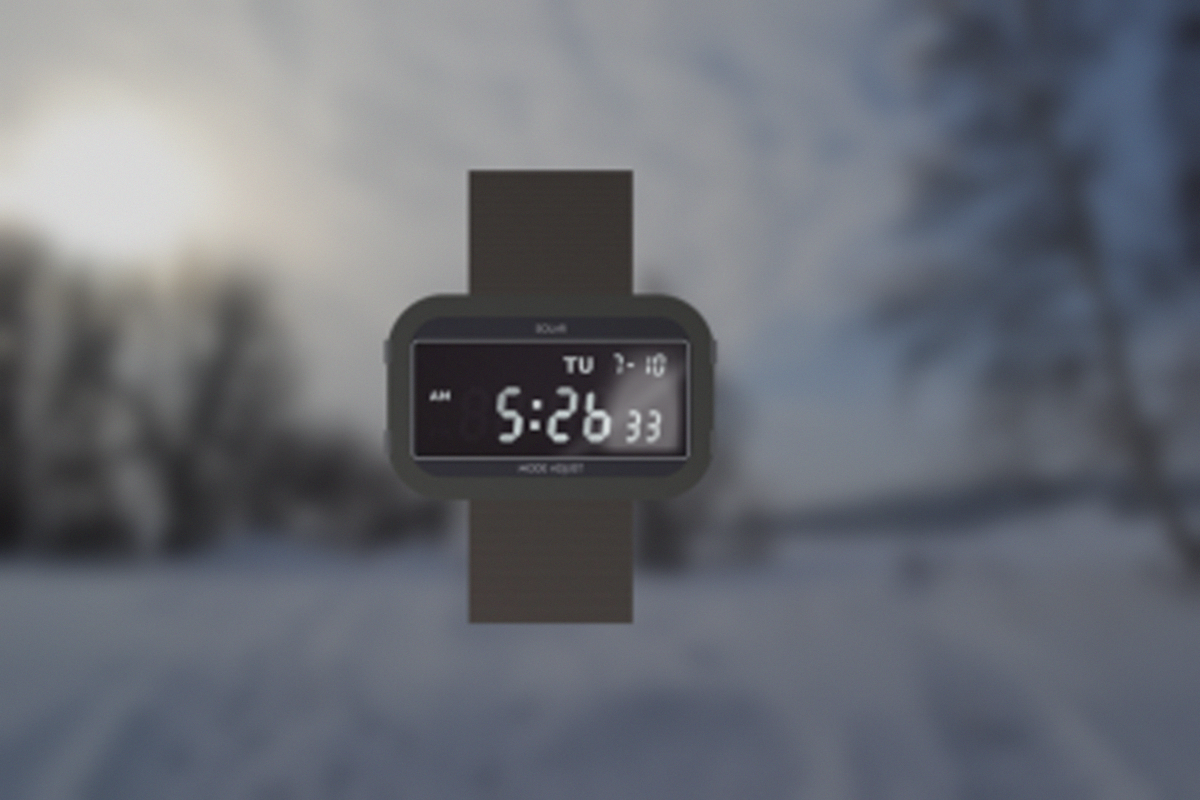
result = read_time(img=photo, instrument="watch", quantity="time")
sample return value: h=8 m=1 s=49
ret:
h=5 m=26 s=33
